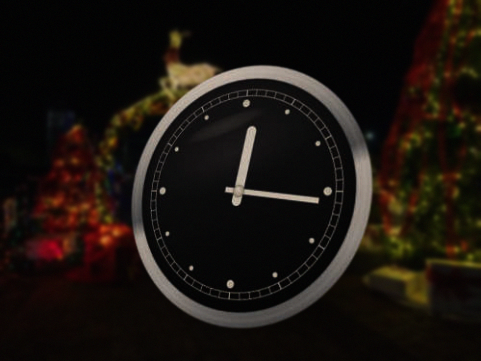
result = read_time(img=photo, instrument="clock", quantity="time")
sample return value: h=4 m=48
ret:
h=12 m=16
